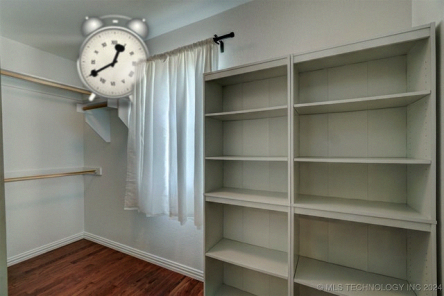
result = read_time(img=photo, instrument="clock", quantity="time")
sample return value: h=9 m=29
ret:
h=12 m=40
